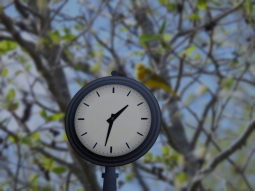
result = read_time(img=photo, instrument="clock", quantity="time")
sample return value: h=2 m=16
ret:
h=1 m=32
